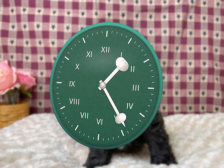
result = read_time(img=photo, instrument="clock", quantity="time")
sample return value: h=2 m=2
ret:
h=1 m=24
